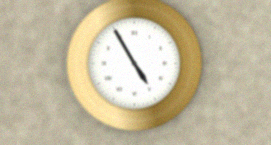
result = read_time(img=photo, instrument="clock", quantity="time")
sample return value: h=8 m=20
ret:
h=4 m=55
